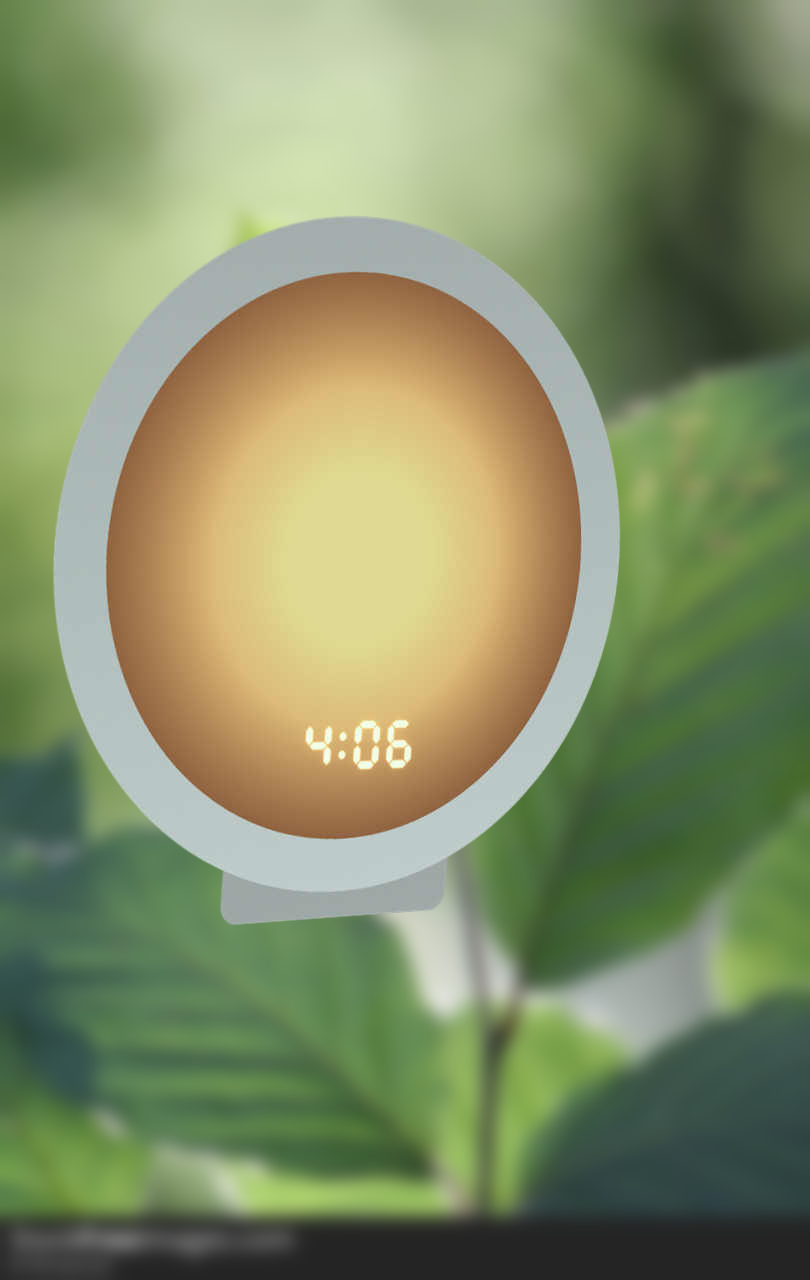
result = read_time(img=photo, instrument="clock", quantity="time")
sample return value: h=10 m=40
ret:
h=4 m=6
